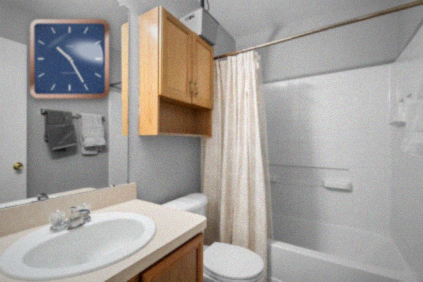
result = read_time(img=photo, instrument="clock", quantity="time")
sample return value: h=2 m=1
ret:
h=10 m=25
